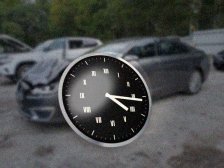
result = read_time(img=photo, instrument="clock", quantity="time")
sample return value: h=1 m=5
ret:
h=4 m=16
